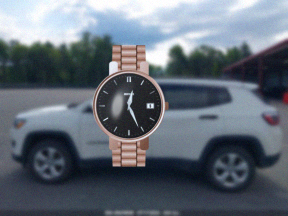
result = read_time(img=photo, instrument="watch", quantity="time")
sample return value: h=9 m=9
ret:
h=12 m=26
